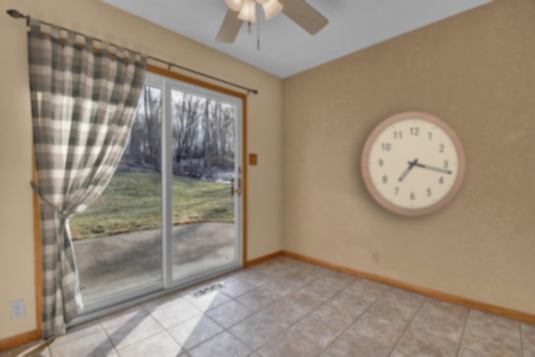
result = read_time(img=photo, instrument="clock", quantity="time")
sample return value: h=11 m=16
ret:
h=7 m=17
